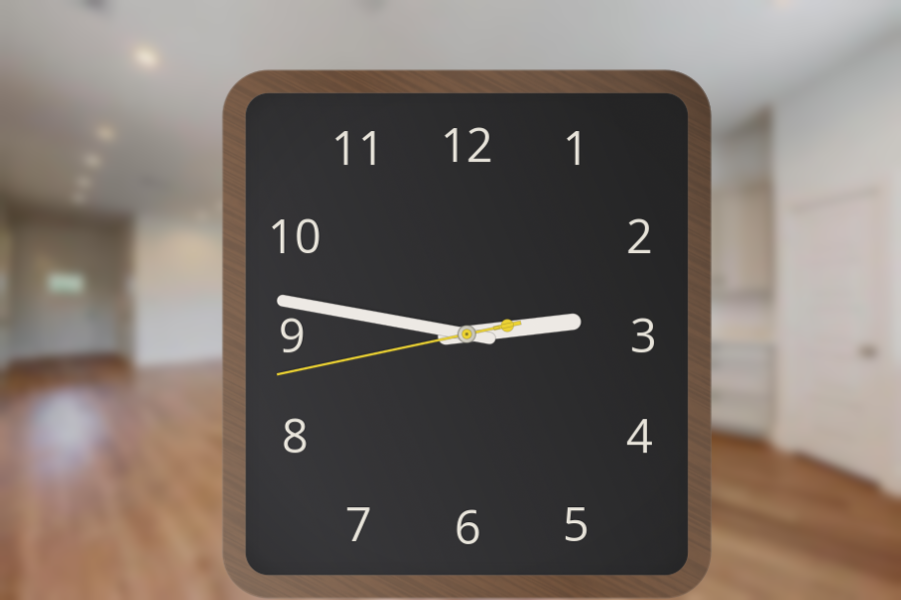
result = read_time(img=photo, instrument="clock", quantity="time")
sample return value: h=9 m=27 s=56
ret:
h=2 m=46 s=43
